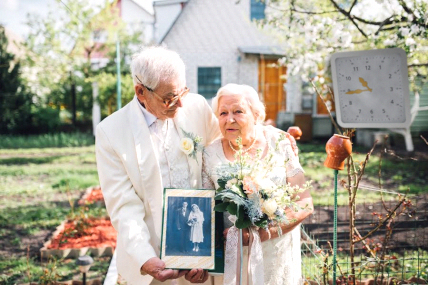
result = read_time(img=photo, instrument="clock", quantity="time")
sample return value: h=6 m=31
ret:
h=10 m=44
